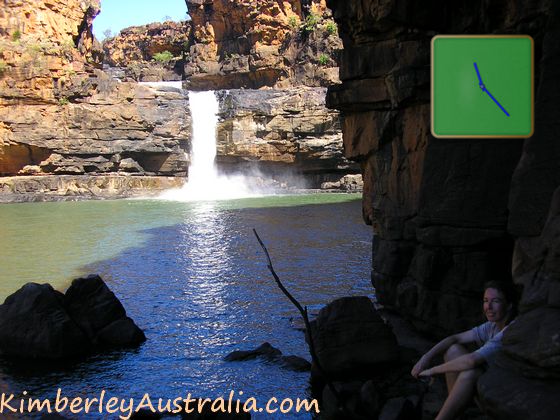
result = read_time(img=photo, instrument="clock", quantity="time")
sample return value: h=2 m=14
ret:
h=11 m=23
